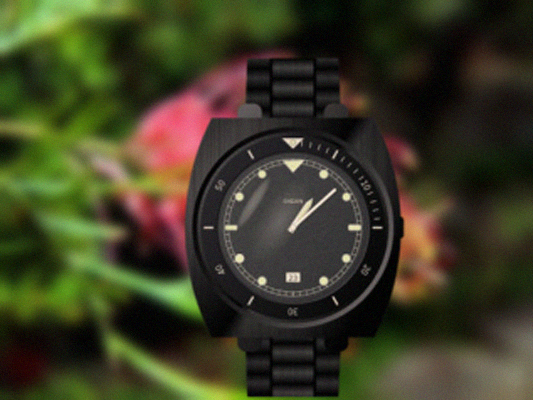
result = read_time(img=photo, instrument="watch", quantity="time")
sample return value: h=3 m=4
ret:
h=1 m=8
